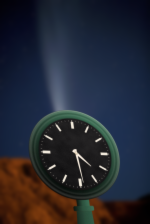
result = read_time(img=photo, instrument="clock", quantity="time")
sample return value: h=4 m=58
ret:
h=4 m=29
